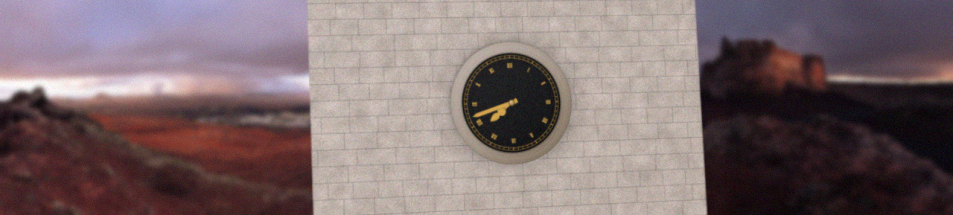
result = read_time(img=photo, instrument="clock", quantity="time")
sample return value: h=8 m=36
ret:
h=7 m=42
